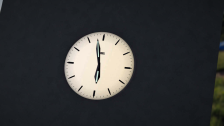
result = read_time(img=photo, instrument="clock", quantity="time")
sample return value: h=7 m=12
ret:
h=5 m=58
